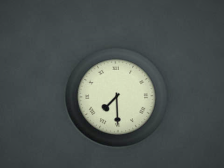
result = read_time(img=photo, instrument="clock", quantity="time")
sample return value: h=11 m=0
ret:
h=7 m=30
